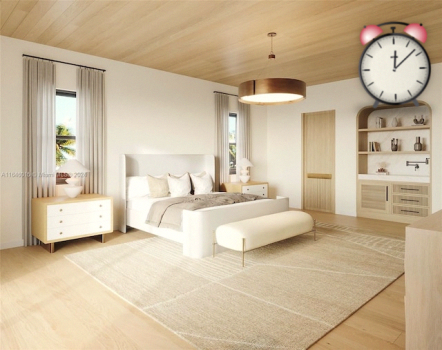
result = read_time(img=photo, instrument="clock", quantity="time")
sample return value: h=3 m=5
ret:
h=12 m=8
